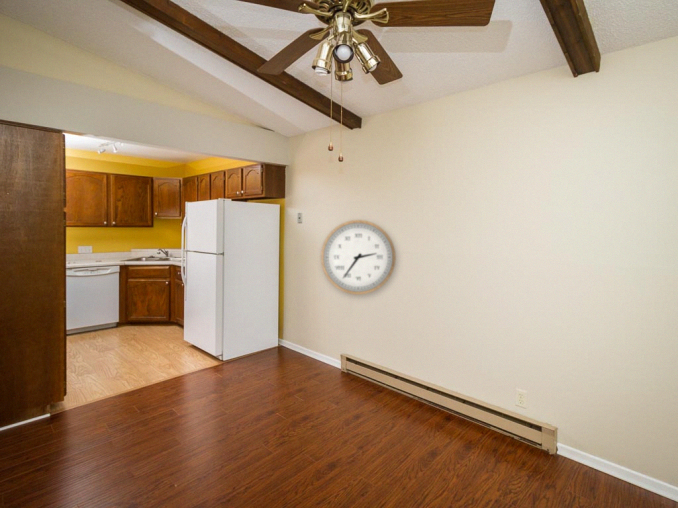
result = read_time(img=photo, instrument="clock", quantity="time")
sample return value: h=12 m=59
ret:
h=2 m=36
